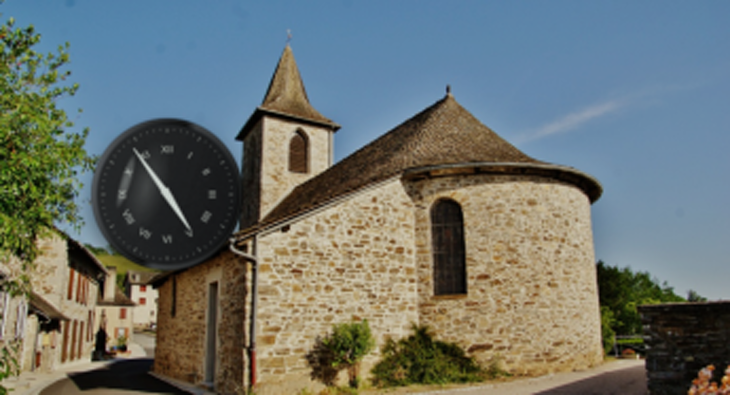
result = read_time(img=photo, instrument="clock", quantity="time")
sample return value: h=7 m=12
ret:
h=4 m=54
